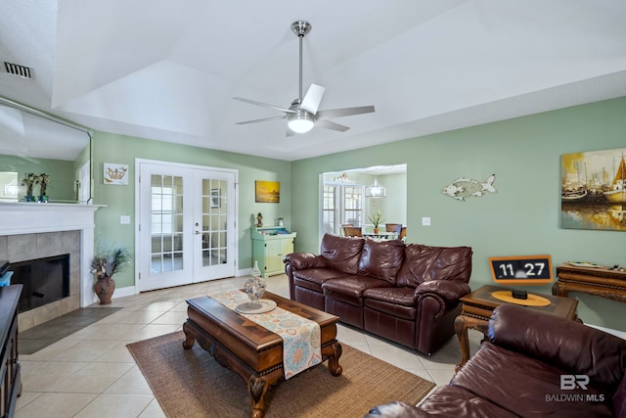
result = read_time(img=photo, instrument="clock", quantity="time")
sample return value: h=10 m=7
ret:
h=11 m=27
